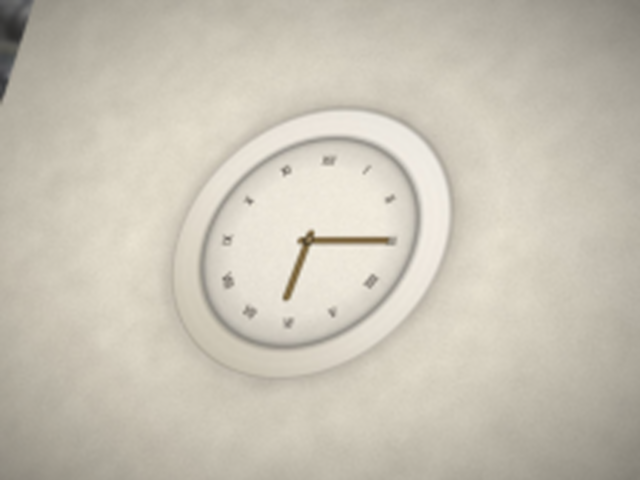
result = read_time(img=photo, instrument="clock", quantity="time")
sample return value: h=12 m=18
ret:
h=6 m=15
